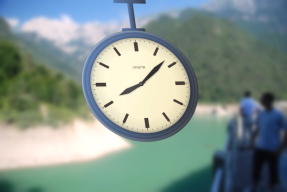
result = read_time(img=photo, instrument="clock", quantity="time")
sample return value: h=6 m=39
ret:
h=8 m=8
